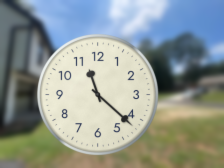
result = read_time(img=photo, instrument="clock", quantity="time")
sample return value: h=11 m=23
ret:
h=11 m=22
